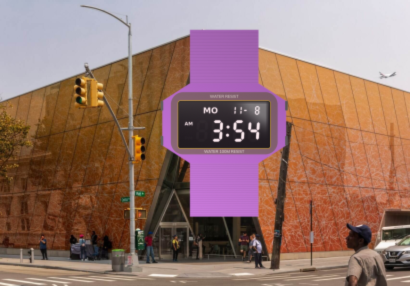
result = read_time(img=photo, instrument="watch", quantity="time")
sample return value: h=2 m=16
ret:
h=3 m=54
